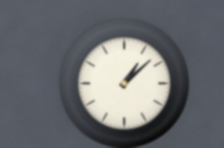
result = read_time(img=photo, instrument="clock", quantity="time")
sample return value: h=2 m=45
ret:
h=1 m=8
